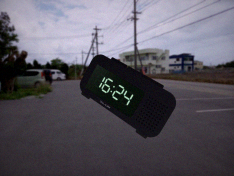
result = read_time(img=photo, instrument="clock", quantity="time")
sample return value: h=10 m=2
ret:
h=16 m=24
